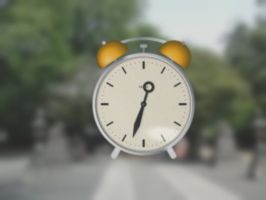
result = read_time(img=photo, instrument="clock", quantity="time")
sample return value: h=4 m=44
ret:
h=12 m=33
